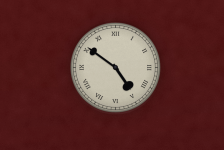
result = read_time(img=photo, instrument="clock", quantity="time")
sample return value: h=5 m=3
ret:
h=4 m=51
